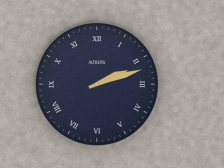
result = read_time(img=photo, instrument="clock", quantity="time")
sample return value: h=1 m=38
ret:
h=2 m=12
